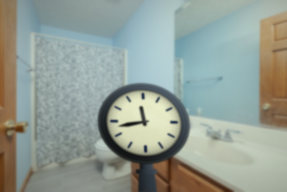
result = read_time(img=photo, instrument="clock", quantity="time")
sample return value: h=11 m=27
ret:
h=11 m=43
